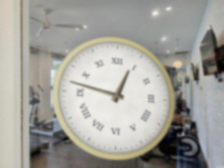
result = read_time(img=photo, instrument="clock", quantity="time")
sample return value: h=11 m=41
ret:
h=12 m=47
